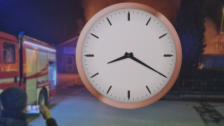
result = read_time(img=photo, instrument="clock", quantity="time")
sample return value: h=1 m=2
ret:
h=8 m=20
